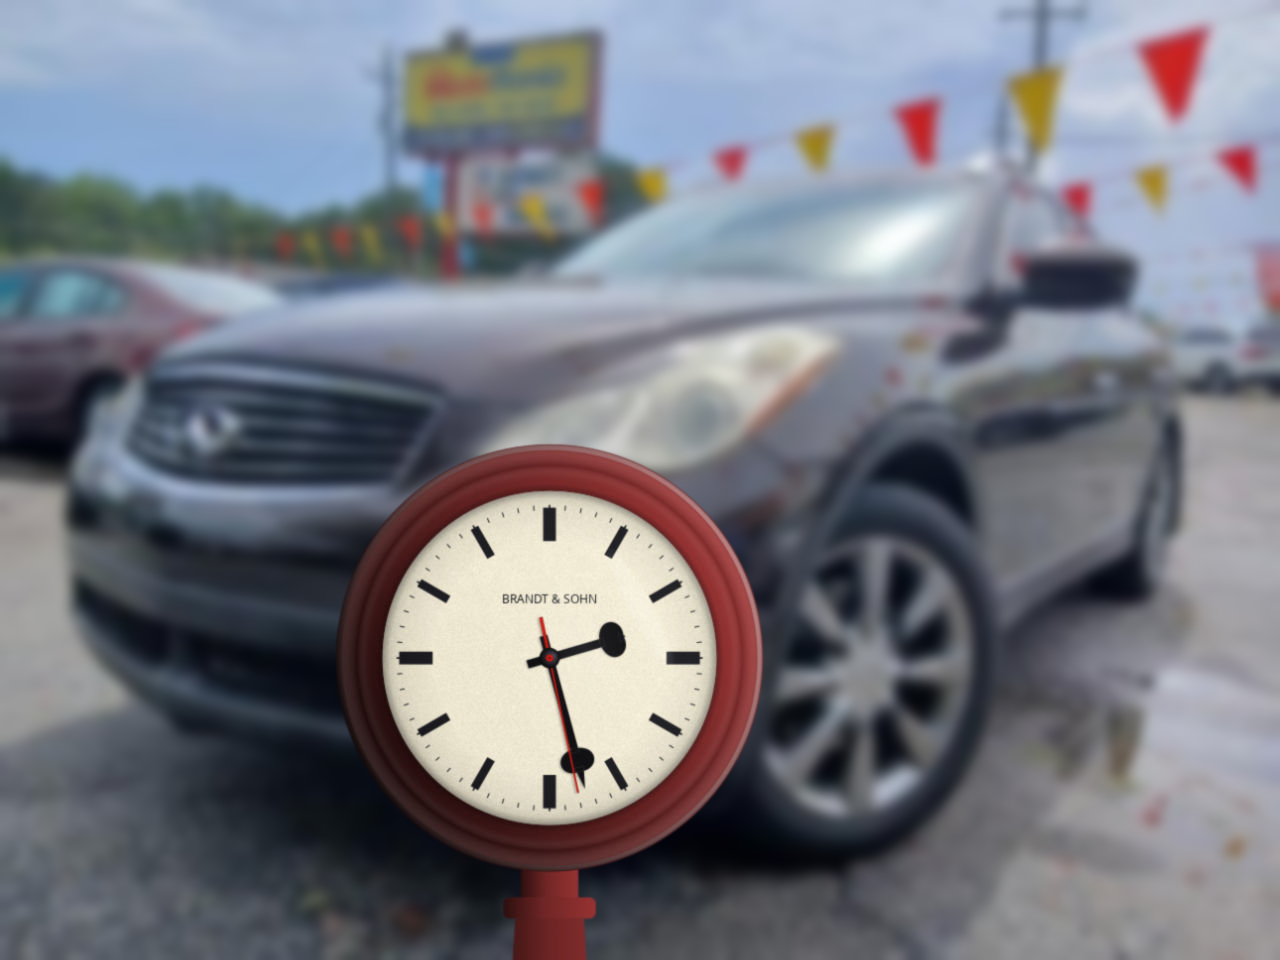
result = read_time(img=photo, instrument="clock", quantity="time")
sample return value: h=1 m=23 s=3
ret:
h=2 m=27 s=28
